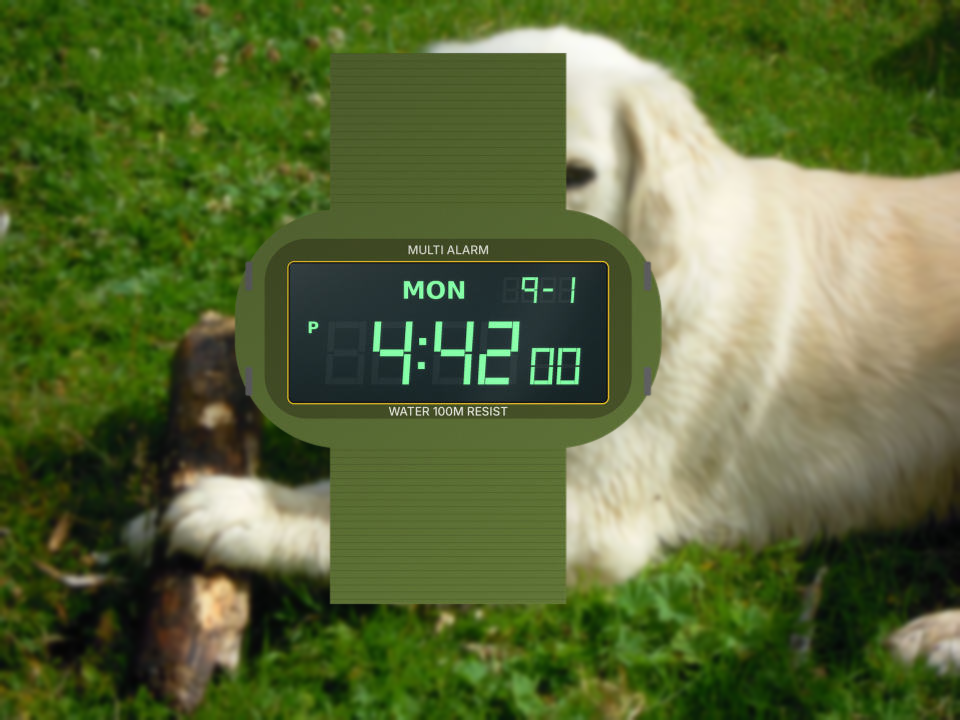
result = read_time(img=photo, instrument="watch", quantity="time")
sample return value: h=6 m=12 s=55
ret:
h=4 m=42 s=0
